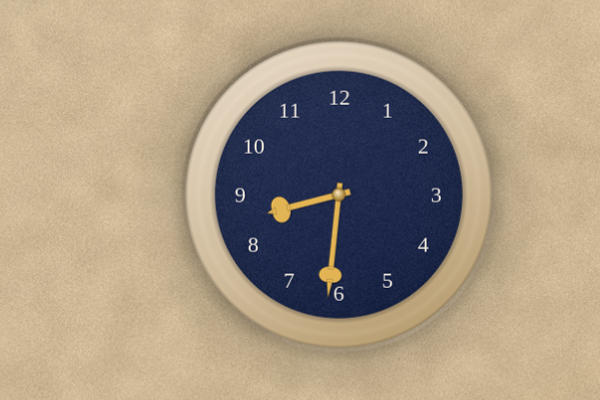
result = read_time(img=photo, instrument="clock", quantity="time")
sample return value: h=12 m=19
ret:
h=8 m=31
